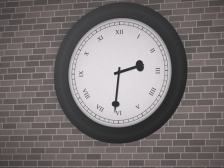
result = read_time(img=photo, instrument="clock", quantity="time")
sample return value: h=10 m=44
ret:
h=2 m=31
